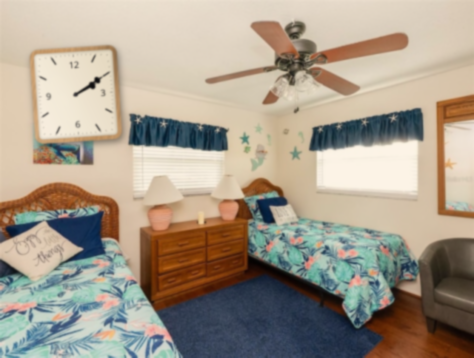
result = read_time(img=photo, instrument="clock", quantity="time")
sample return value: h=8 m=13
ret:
h=2 m=10
